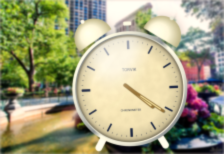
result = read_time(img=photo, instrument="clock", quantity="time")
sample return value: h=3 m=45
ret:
h=4 m=21
